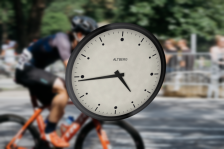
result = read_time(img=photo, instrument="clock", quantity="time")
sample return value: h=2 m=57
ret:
h=4 m=44
